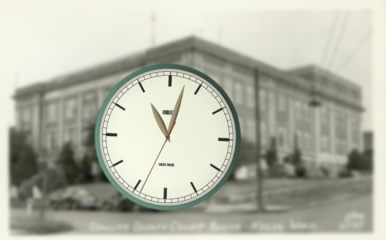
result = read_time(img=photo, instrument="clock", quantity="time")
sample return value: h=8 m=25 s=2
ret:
h=11 m=2 s=34
